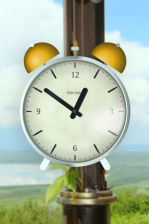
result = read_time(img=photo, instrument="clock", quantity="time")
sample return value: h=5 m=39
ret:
h=12 m=51
